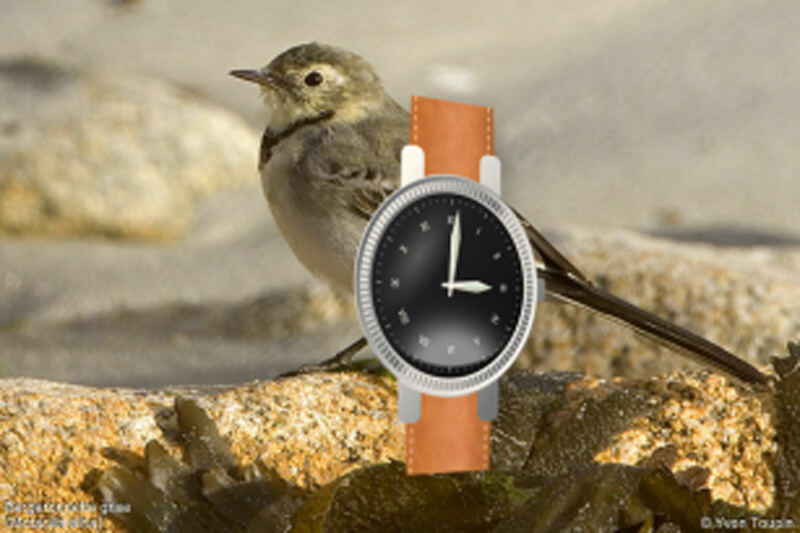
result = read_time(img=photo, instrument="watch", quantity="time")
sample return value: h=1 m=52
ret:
h=3 m=1
